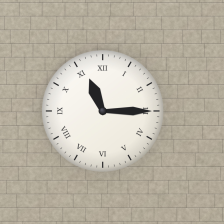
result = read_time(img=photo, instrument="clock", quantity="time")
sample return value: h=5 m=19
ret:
h=11 m=15
